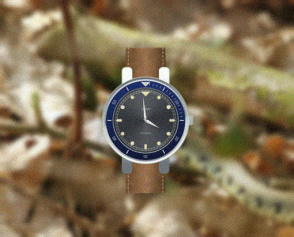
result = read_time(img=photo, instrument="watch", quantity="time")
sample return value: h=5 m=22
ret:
h=3 m=59
